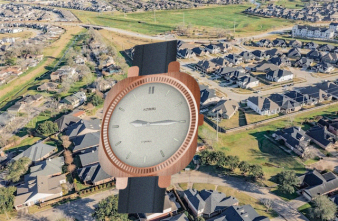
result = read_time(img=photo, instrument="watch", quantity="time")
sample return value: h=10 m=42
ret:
h=9 m=15
